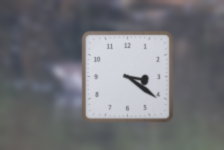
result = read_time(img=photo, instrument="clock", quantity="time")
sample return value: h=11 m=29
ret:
h=3 m=21
